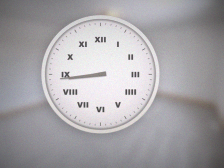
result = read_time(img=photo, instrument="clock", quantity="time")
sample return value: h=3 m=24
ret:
h=8 m=44
